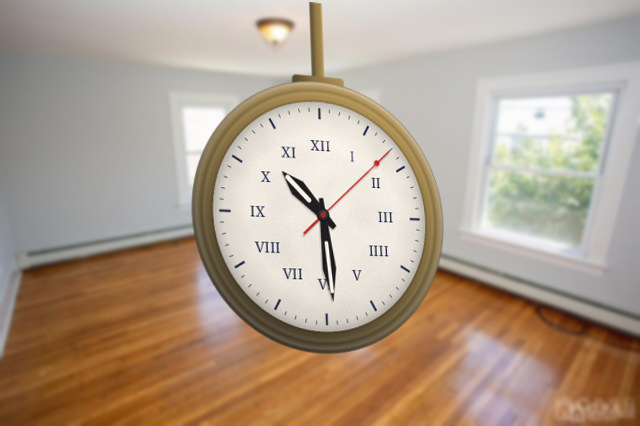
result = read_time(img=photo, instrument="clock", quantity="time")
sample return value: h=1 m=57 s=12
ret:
h=10 m=29 s=8
